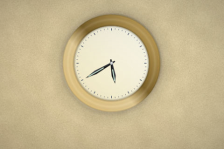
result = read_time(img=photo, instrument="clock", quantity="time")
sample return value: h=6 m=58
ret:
h=5 m=40
